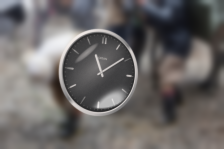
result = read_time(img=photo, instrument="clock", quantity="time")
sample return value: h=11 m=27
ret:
h=11 m=9
